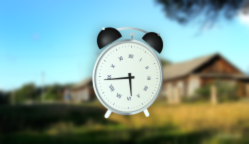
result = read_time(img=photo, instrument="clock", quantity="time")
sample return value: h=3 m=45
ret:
h=5 m=44
